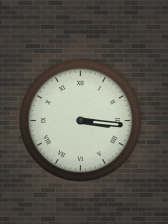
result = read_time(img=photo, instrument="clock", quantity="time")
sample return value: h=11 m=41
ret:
h=3 m=16
